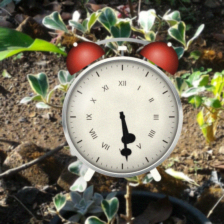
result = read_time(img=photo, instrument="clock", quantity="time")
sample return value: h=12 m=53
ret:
h=5 m=29
